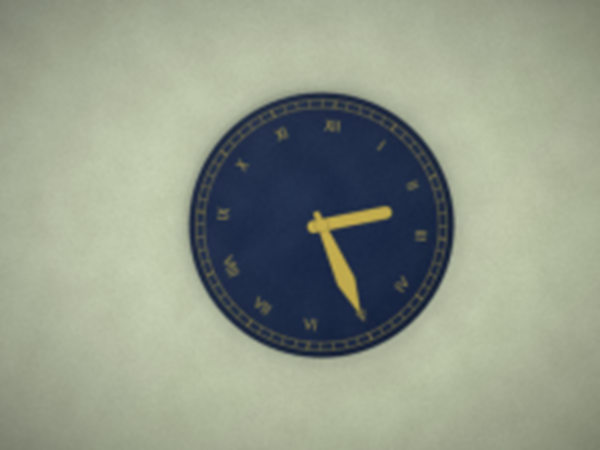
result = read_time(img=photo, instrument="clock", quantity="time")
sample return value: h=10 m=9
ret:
h=2 m=25
